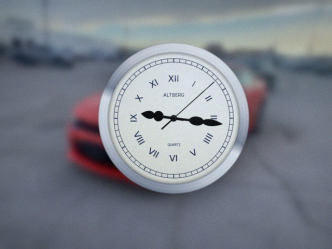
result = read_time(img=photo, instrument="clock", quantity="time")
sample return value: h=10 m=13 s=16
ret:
h=9 m=16 s=8
